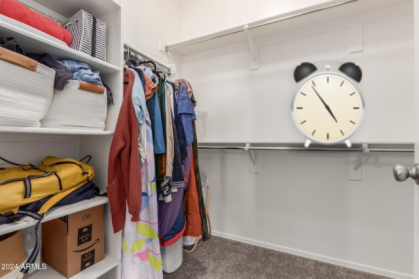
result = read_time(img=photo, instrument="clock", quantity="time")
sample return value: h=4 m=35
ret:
h=4 m=54
